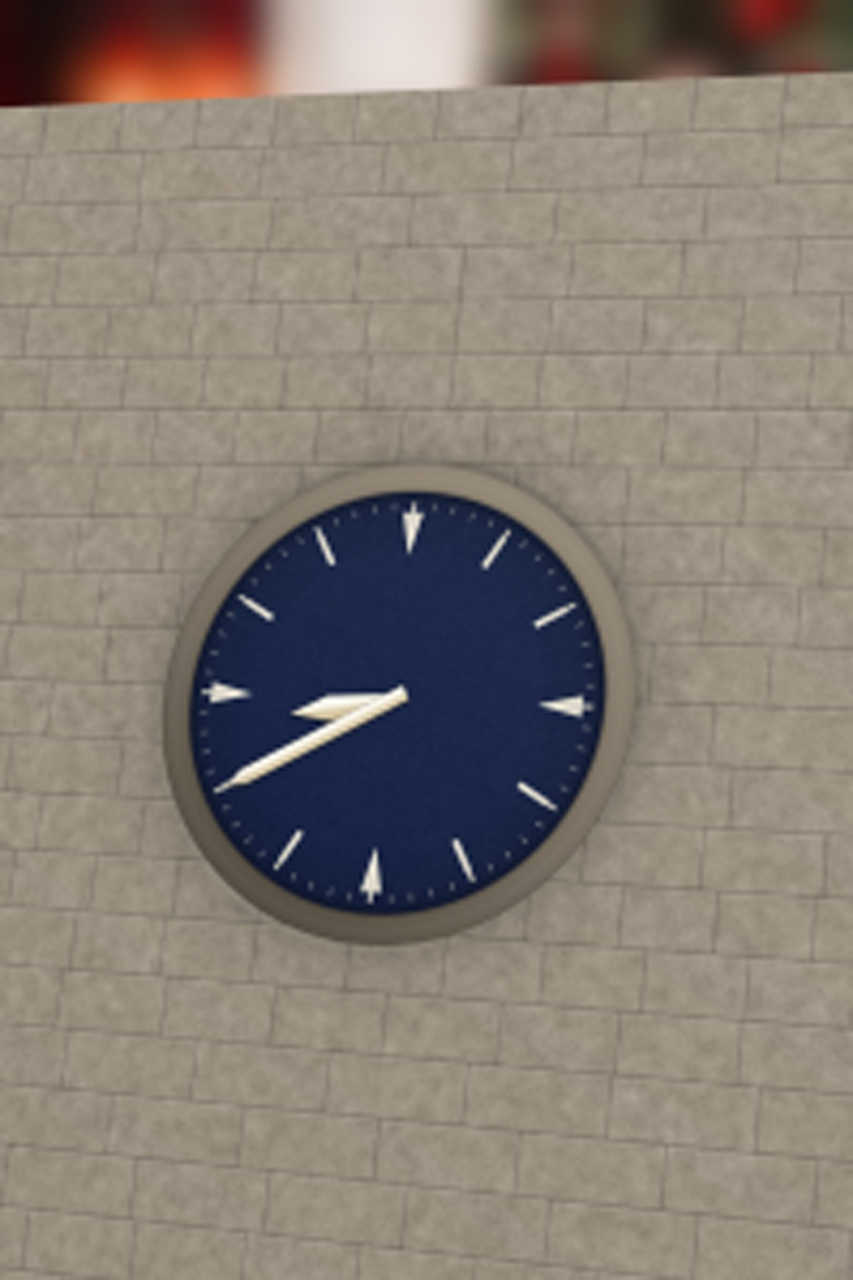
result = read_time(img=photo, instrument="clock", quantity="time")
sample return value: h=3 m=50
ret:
h=8 m=40
